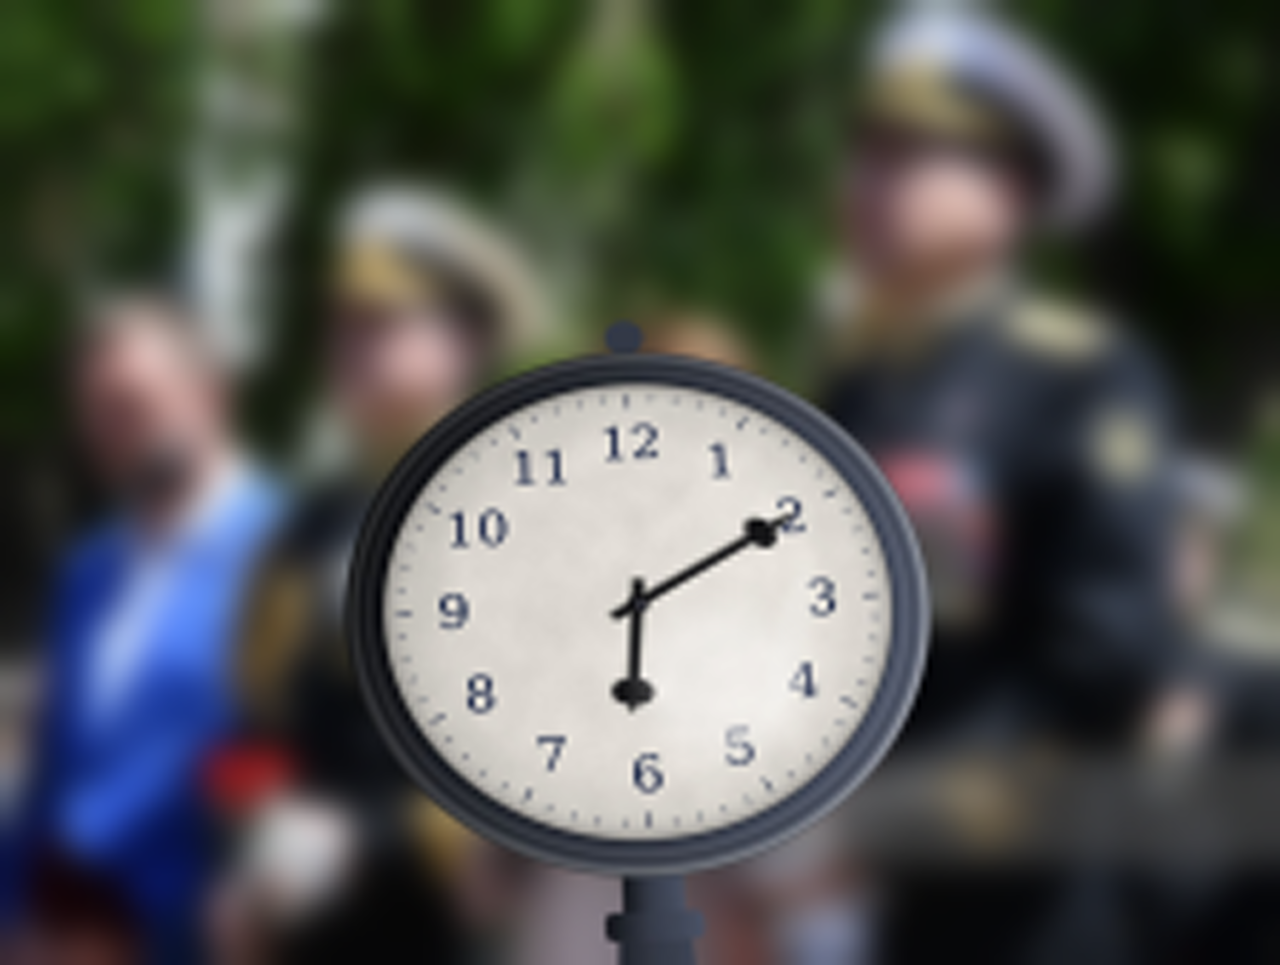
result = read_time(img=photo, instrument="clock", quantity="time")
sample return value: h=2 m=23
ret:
h=6 m=10
